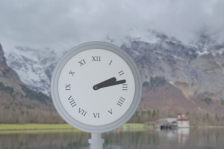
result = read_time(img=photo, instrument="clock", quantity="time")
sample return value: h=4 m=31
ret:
h=2 m=13
